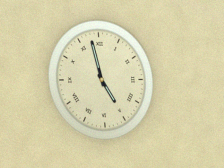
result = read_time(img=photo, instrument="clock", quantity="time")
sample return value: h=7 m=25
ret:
h=4 m=58
